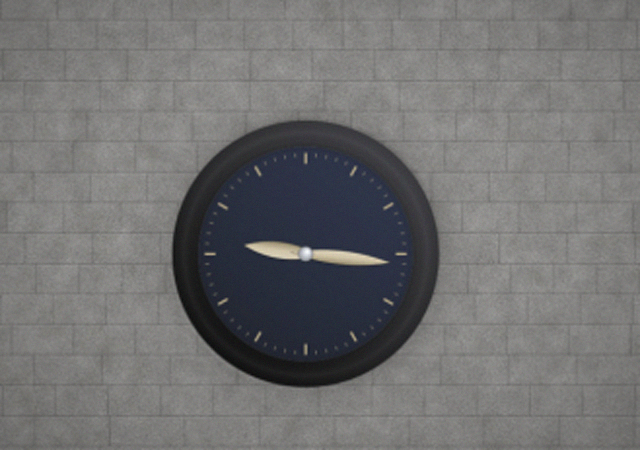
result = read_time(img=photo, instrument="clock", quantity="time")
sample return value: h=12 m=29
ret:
h=9 m=16
